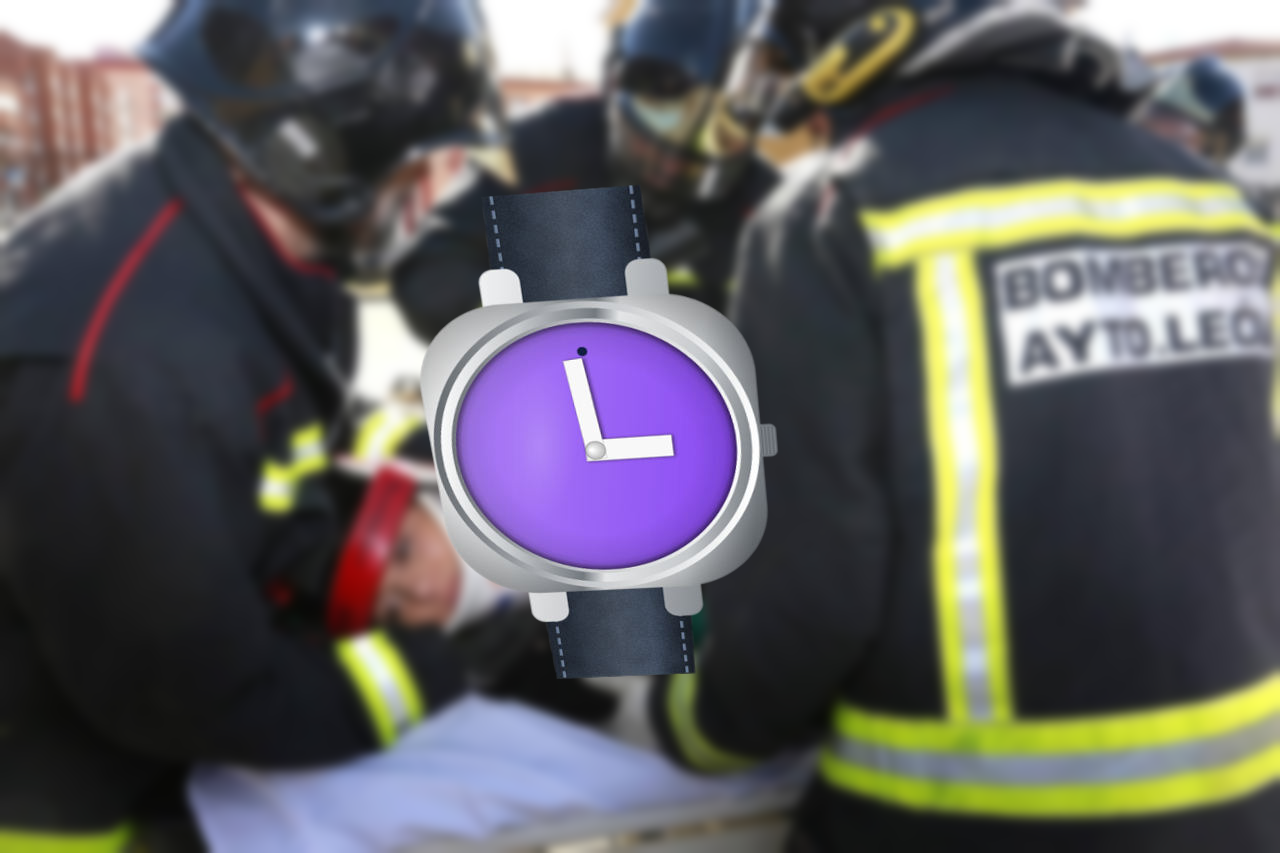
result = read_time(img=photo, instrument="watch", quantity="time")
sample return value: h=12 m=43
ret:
h=2 m=59
